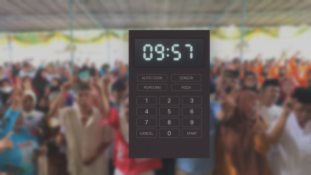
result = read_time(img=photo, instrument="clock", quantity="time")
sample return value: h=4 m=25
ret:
h=9 m=57
